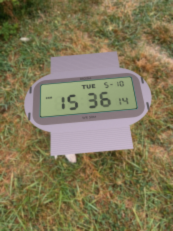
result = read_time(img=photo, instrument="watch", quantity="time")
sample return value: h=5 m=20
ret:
h=15 m=36
